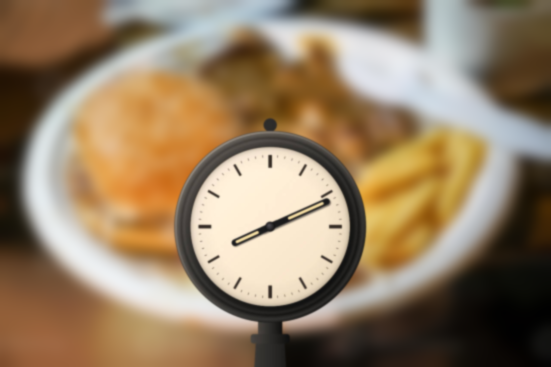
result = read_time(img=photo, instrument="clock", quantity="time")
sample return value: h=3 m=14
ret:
h=8 m=11
